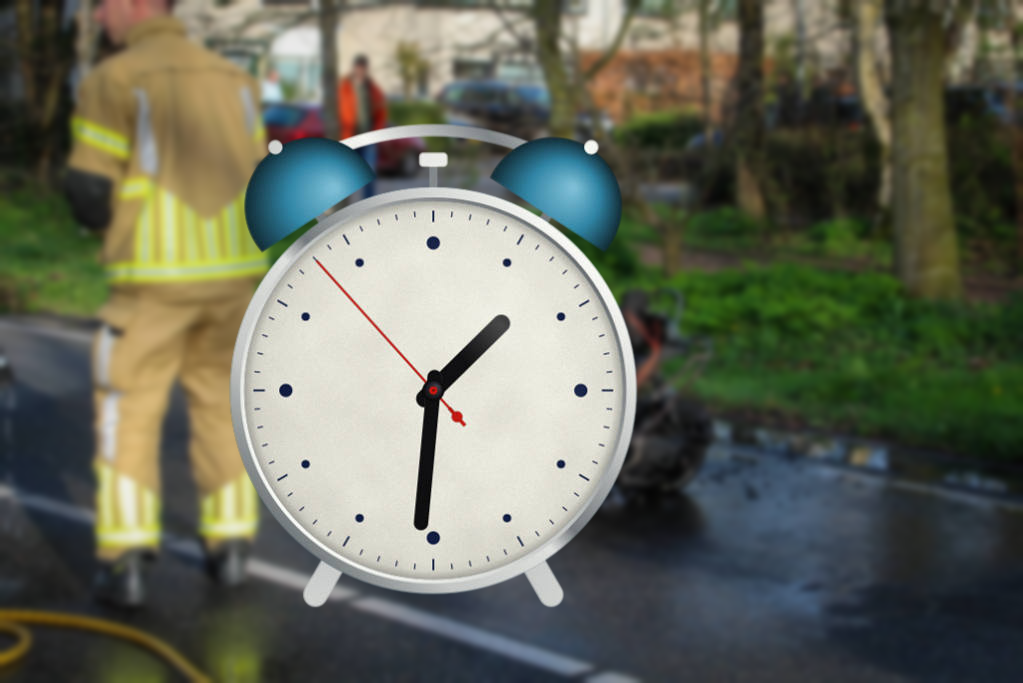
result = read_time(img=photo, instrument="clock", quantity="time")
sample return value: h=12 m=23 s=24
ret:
h=1 m=30 s=53
